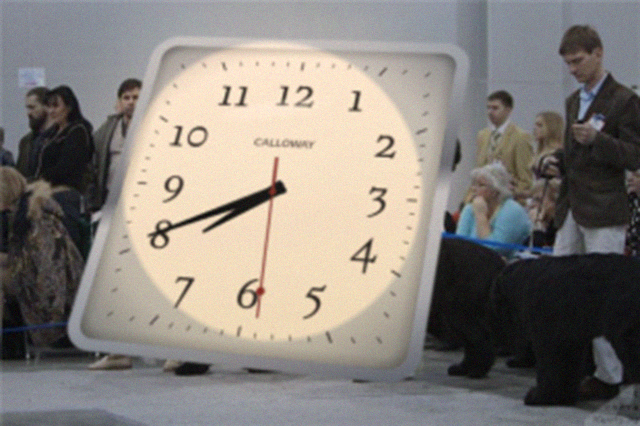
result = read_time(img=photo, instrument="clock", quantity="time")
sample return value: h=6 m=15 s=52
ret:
h=7 m=40 s=29
